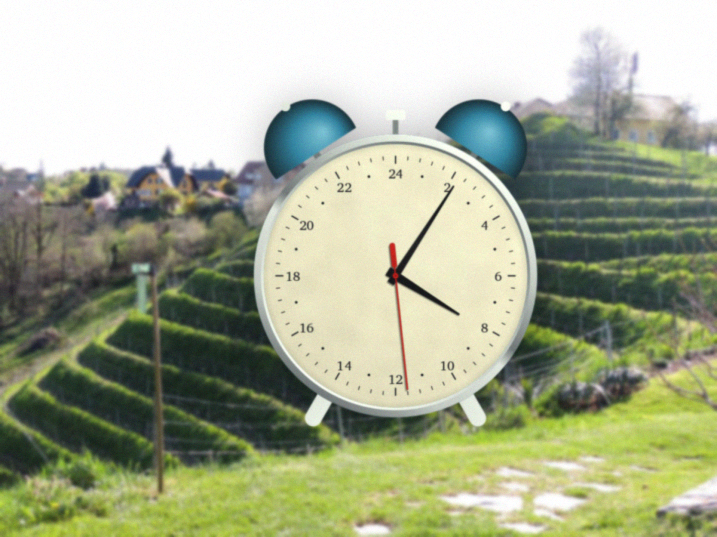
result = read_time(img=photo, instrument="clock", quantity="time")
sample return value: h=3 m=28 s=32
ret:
h=8 m=5 s=29
